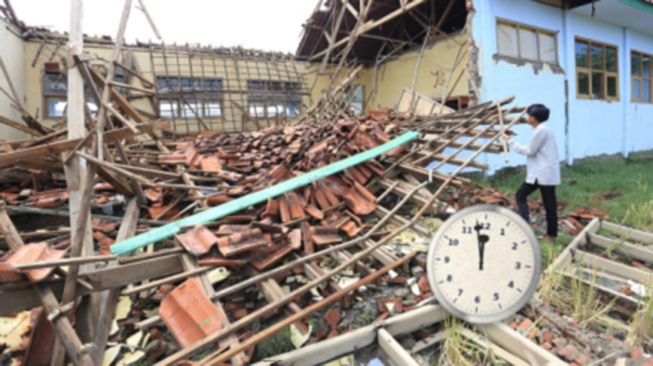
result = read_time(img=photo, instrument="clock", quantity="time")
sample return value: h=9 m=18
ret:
h=11 m=58
